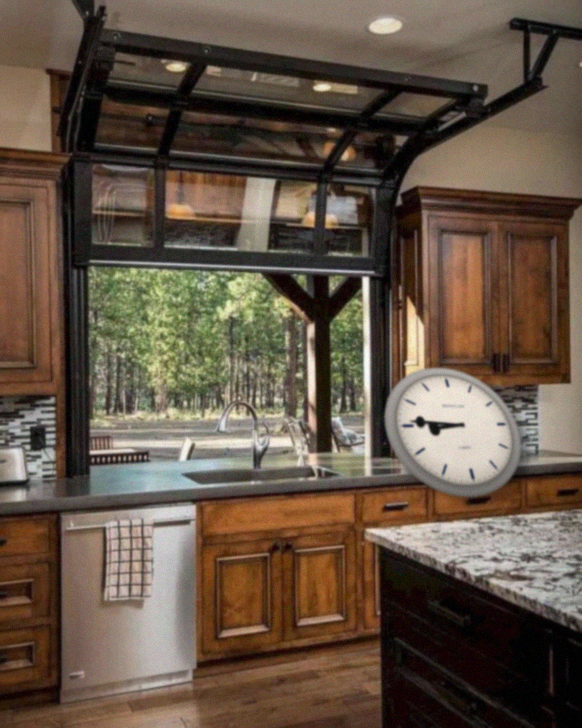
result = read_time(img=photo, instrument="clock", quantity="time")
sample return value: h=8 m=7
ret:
h=8 m=46
